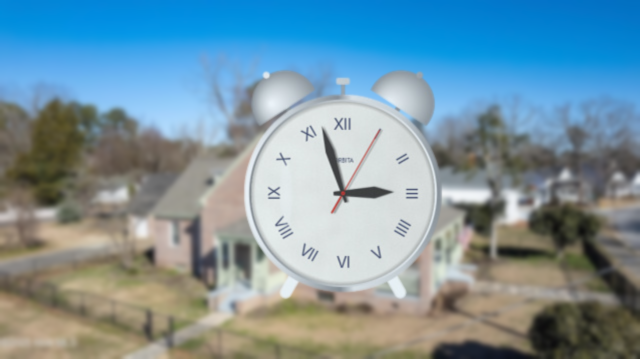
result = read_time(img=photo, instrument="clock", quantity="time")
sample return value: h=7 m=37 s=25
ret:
h=2 m=57 s=5
